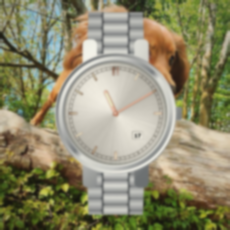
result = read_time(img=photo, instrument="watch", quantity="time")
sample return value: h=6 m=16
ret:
h=11 m=10
